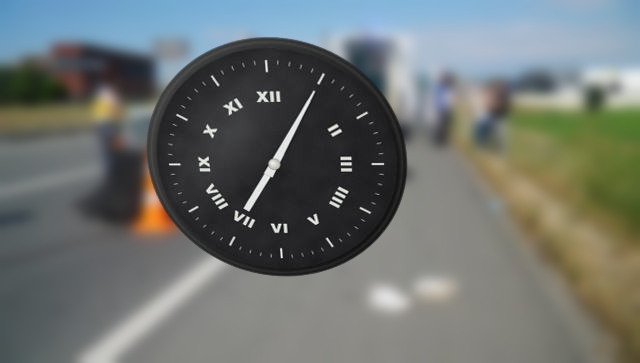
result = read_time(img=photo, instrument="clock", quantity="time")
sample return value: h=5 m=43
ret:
h=7 m=5
